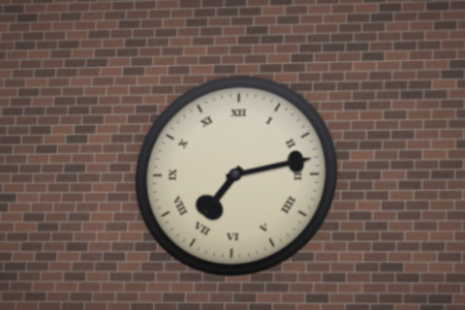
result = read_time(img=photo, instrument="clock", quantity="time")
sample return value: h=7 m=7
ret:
h=7 m=13
